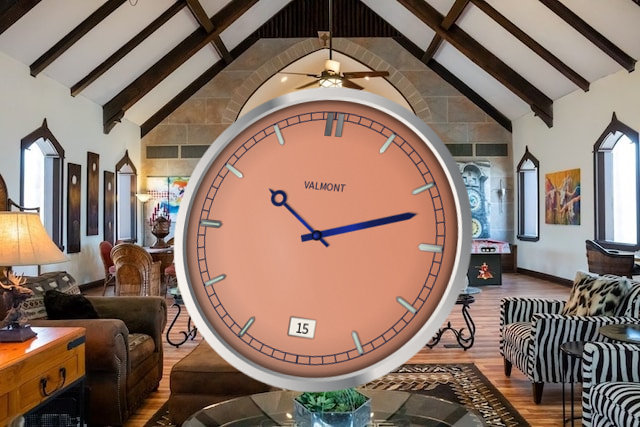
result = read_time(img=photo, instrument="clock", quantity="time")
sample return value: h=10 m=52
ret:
h=10 m=12
